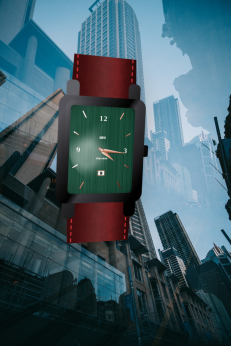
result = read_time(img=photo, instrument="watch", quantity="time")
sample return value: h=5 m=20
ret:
h=4 m=16
